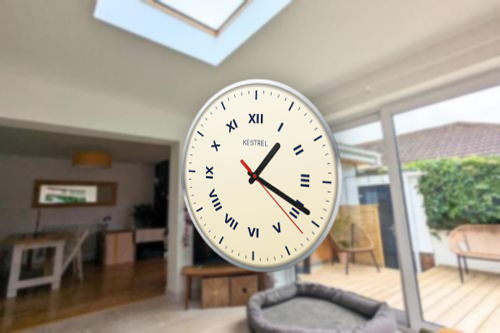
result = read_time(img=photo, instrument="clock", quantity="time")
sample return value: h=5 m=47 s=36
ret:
h=1 m=19 s=22
